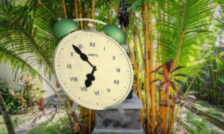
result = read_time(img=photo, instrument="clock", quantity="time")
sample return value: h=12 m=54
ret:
h=6 m=53
